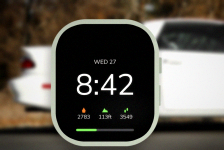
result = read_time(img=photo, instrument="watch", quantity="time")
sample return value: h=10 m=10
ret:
h=8 m=42
